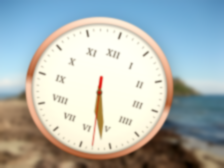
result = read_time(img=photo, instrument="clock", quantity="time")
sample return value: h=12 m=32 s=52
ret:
h=5 m=26 s=28
